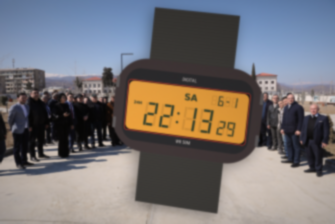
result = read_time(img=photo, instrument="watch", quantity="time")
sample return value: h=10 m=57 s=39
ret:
h=22 m=13 s=29
